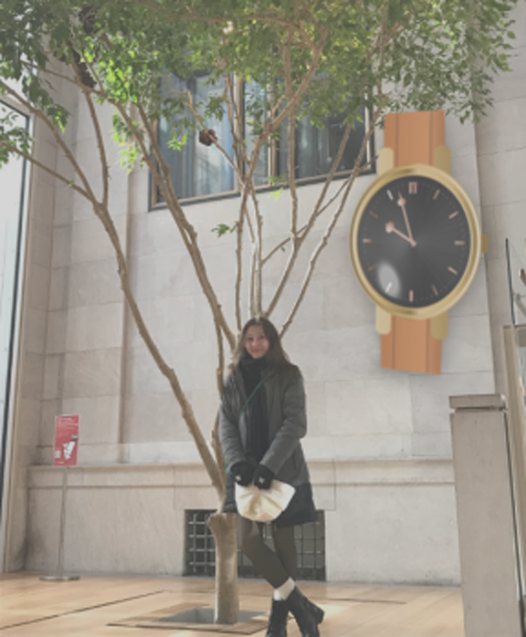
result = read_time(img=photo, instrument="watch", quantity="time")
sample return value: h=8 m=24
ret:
h=9 m=57
